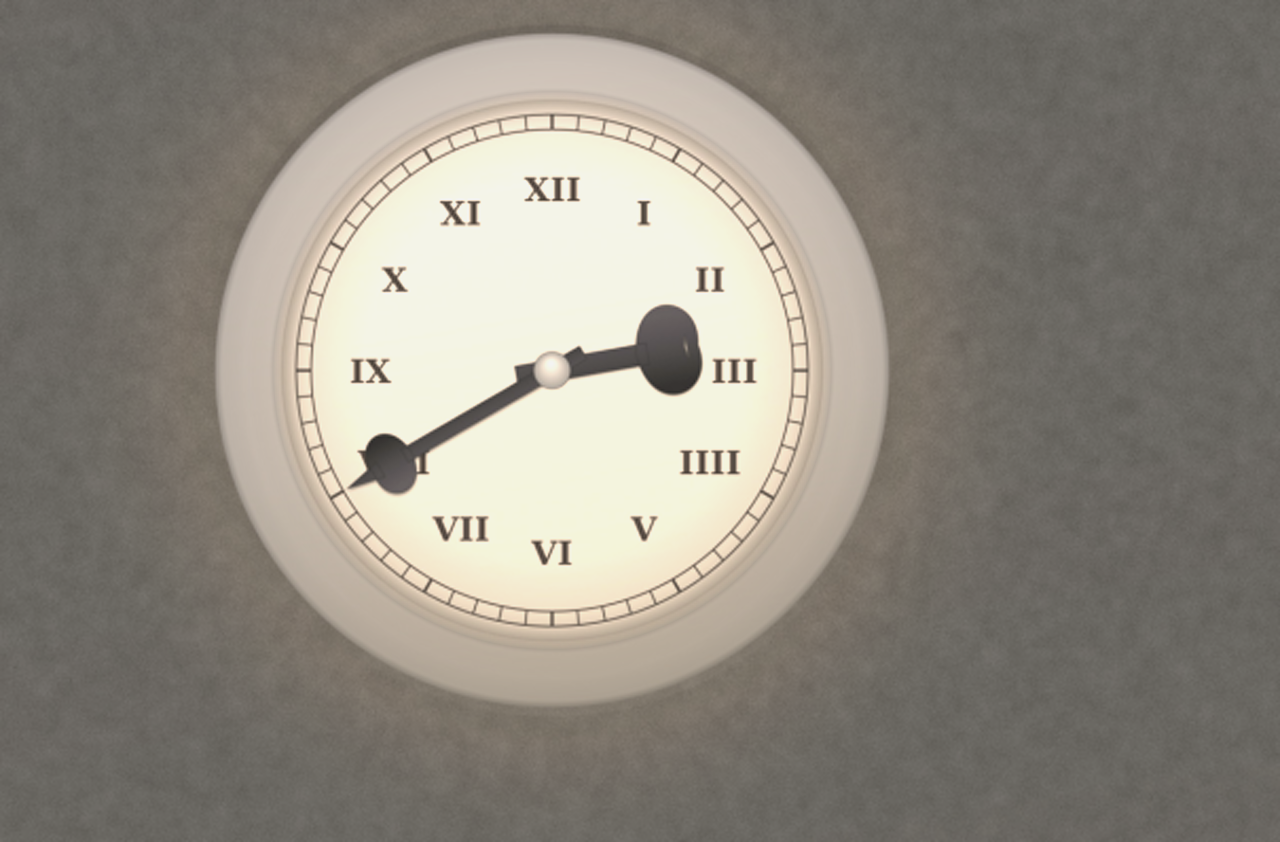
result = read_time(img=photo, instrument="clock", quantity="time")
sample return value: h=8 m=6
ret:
h=2 m=40
